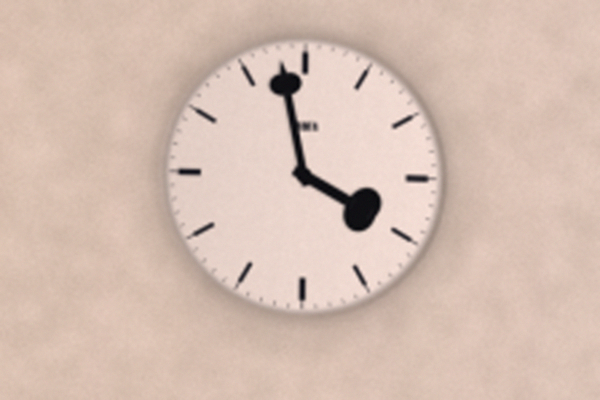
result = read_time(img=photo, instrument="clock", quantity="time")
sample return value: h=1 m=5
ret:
h=3 m=58
